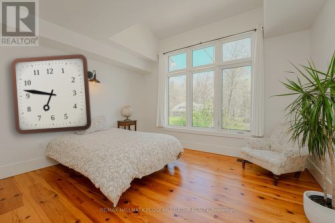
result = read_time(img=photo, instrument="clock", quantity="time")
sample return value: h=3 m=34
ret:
h=6 m=47
